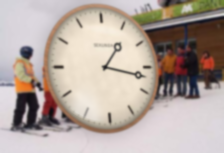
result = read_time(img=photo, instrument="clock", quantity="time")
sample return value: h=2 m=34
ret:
h=1 m=17
